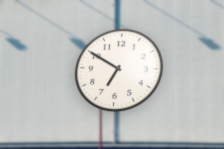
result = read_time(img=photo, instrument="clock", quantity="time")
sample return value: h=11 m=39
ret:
h=6 m=50
